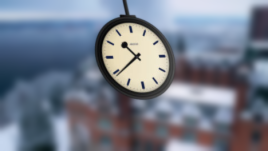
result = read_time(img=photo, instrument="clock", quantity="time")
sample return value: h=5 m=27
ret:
h=10 m=39
